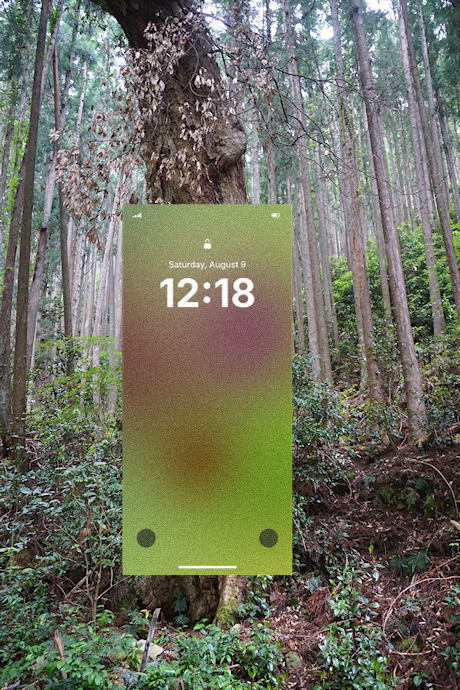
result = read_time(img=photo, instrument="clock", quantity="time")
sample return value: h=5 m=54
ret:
h=12 m=18
